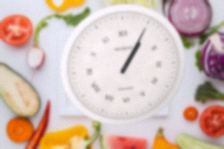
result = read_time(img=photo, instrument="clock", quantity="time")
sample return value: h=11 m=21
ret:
h=1 m=5
